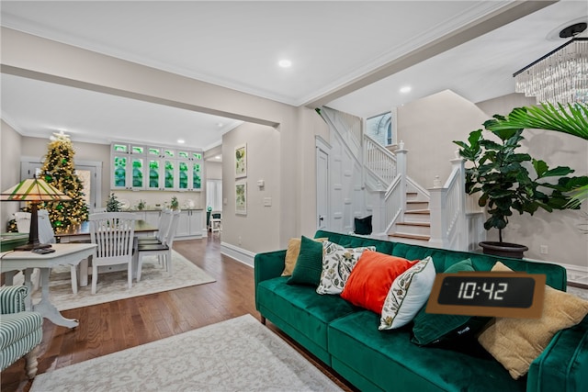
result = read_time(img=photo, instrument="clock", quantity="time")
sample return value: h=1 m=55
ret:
h=10 m=42
